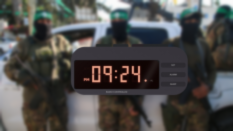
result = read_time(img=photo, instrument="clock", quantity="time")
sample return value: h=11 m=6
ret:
h=9 m=24
